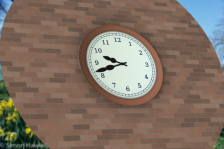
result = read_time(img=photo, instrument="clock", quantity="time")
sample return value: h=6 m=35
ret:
h=9 m=42
